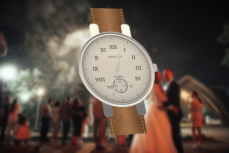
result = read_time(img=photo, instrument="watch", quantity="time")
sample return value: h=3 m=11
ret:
h=12 m=33
